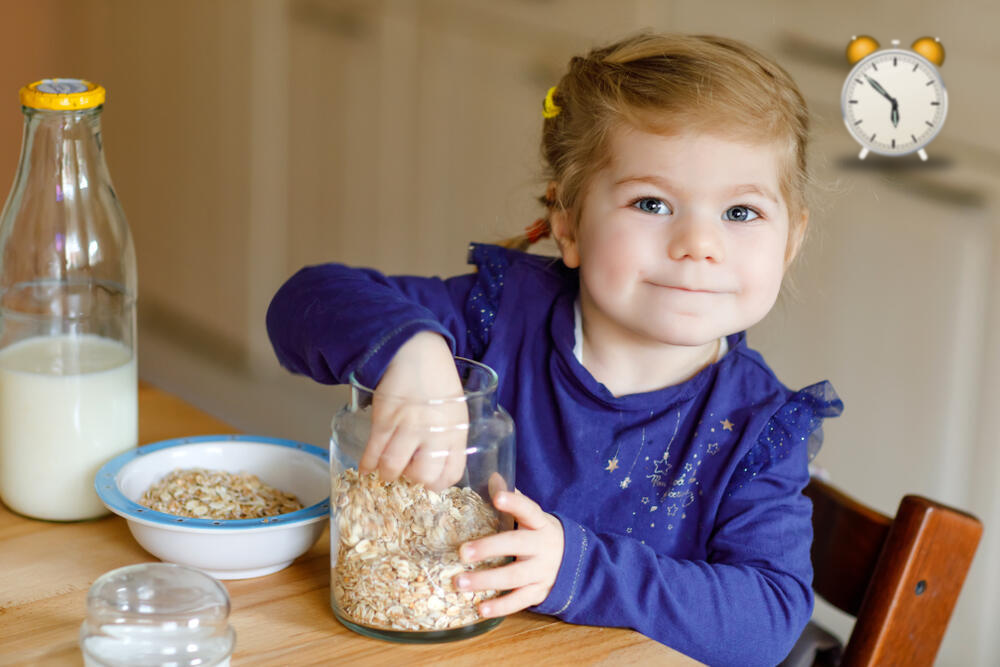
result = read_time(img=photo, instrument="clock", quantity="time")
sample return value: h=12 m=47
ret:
h=5 m=52
